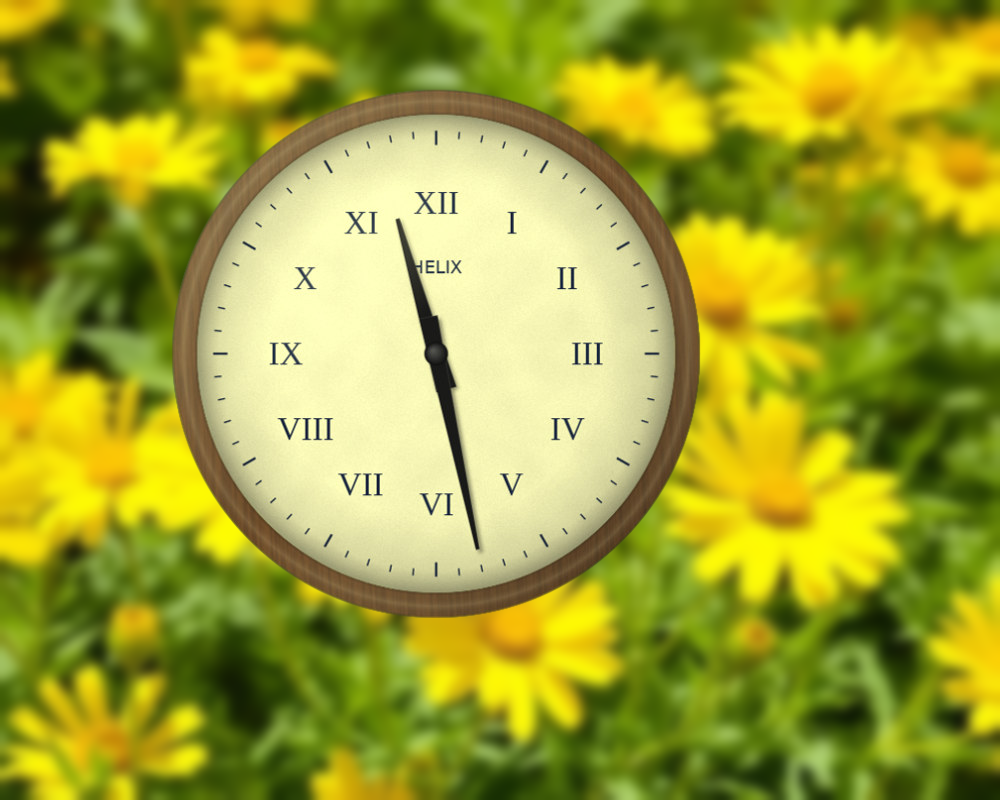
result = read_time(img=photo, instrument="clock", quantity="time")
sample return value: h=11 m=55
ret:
h=11 m=28
